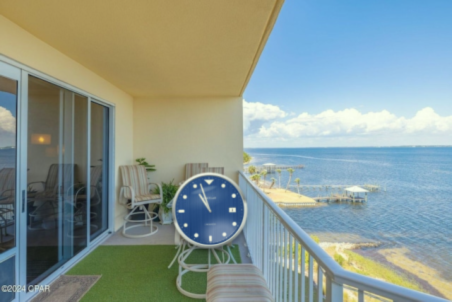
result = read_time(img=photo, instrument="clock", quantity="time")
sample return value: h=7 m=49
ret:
h=10 m=57
